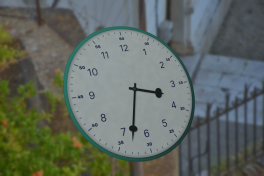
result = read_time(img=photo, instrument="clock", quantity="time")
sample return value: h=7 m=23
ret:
h=3 m=33
